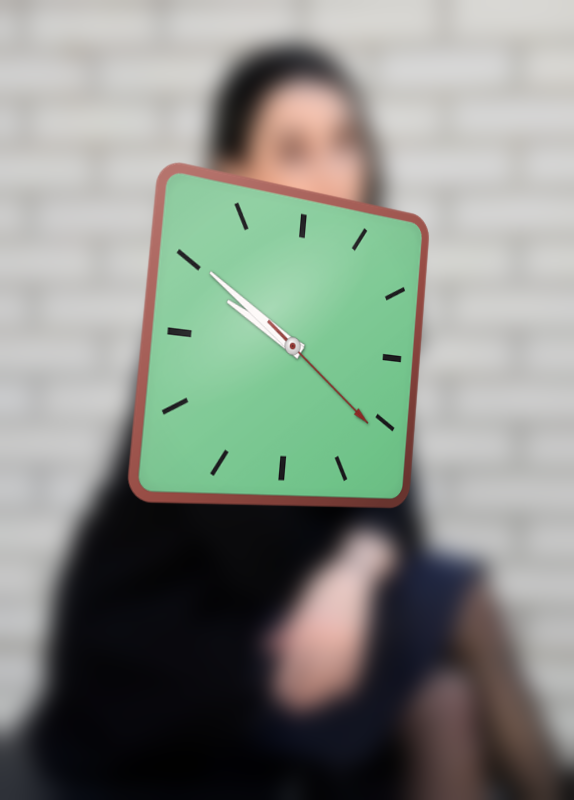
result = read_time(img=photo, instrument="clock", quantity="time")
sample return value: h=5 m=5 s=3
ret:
h=9 m=50 s=21
